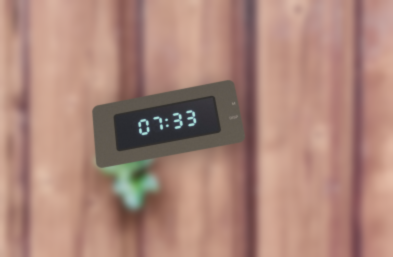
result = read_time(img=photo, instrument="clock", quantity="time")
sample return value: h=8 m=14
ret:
h=7 m=33
